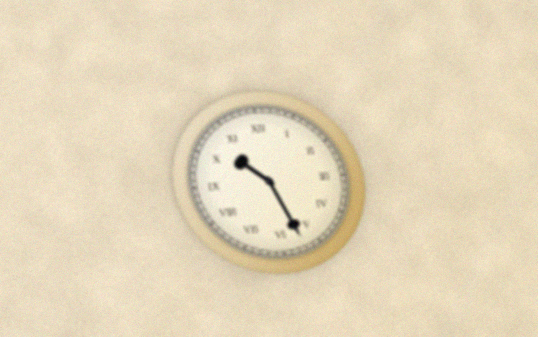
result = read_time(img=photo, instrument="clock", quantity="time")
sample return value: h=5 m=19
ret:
h=10 m=27
